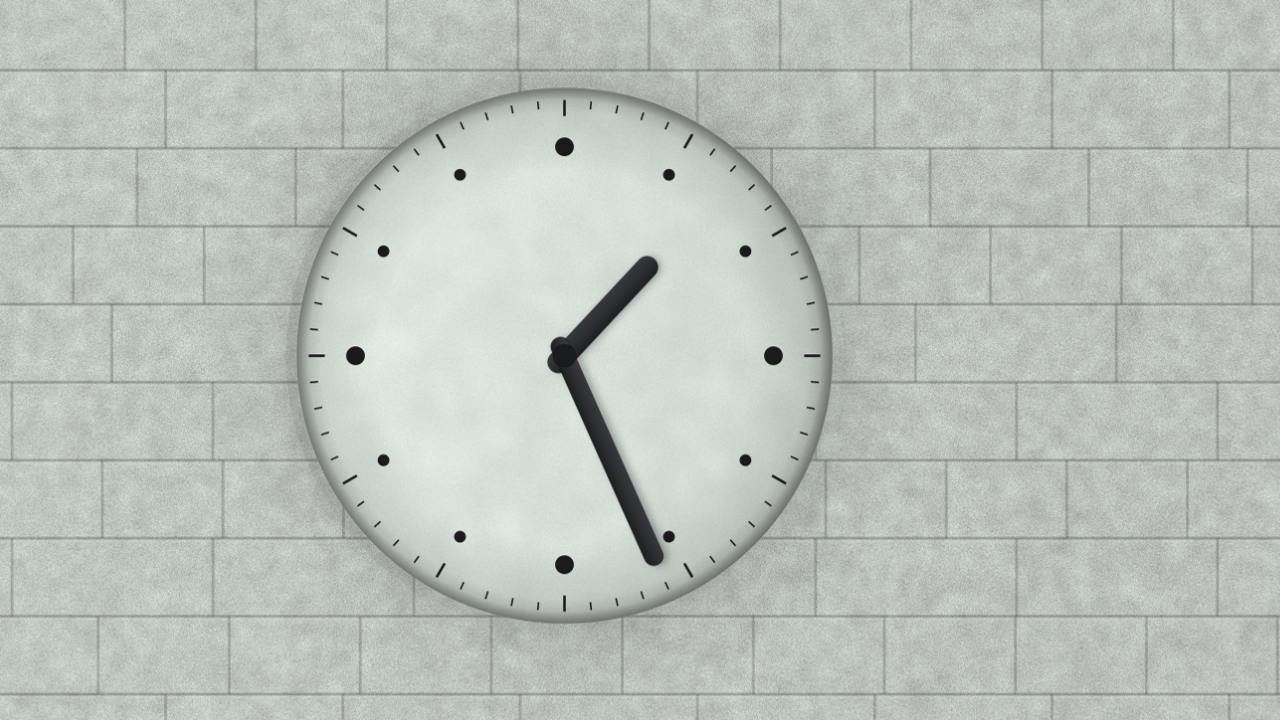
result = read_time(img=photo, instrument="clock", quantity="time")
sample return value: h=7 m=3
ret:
h=1 m=26
